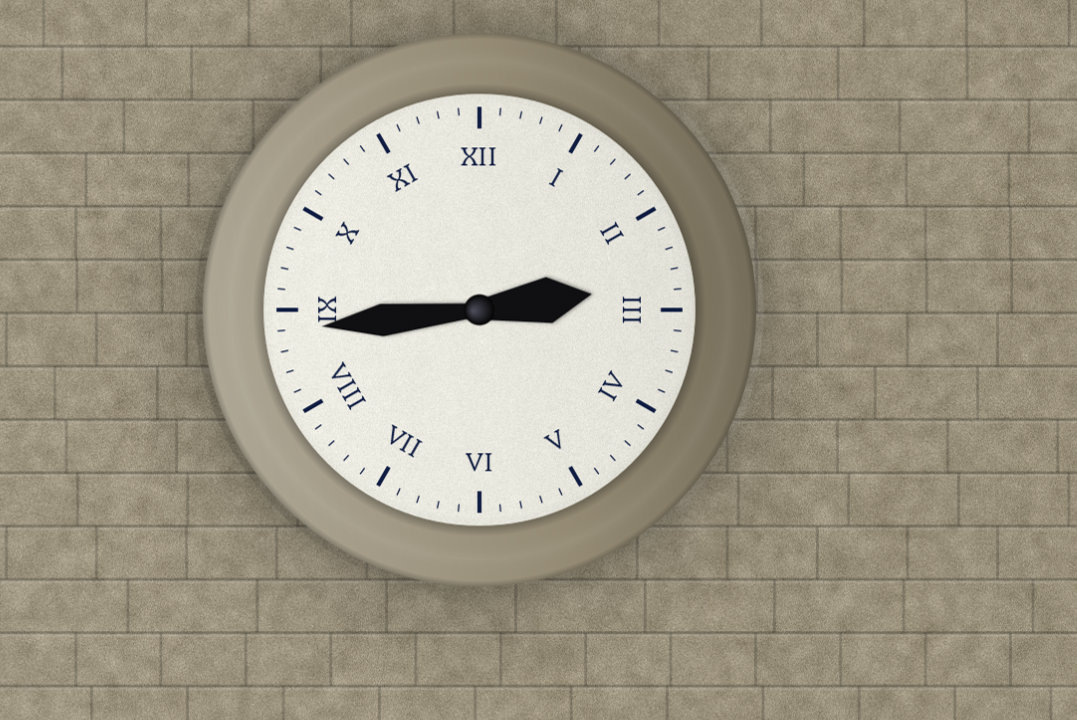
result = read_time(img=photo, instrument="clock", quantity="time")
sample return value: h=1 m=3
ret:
h=2 m=44
